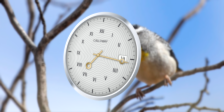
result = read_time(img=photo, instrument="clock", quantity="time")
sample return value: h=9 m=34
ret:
h=7 m=16
